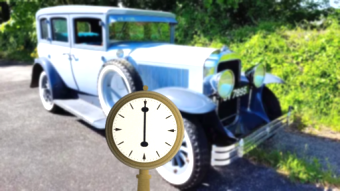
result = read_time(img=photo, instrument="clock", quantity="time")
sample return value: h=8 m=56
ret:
h=6 m=0
